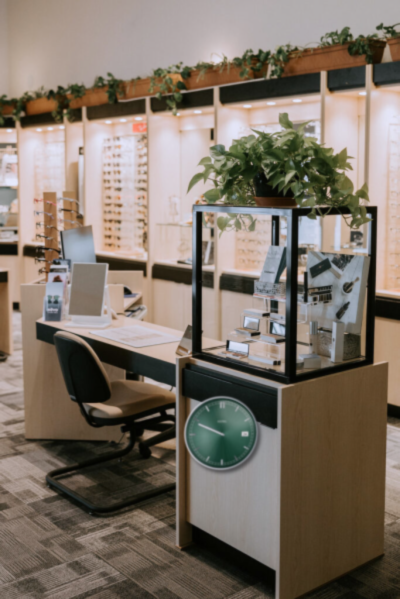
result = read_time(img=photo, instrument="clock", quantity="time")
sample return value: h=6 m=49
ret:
h=9 m=49
